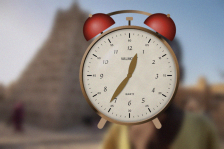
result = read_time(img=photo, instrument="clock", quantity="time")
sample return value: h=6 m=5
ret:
h=12 m=36
